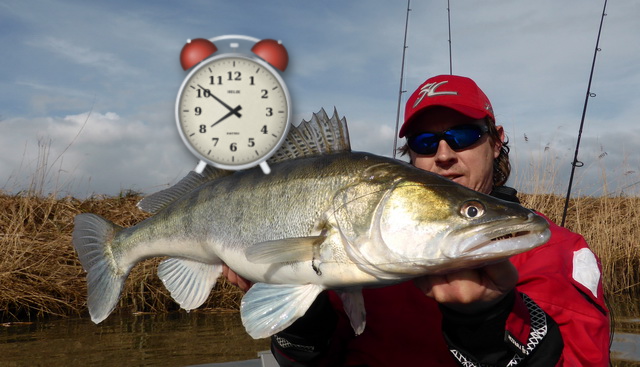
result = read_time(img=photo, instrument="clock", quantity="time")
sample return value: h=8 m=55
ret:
h=7 m=51
